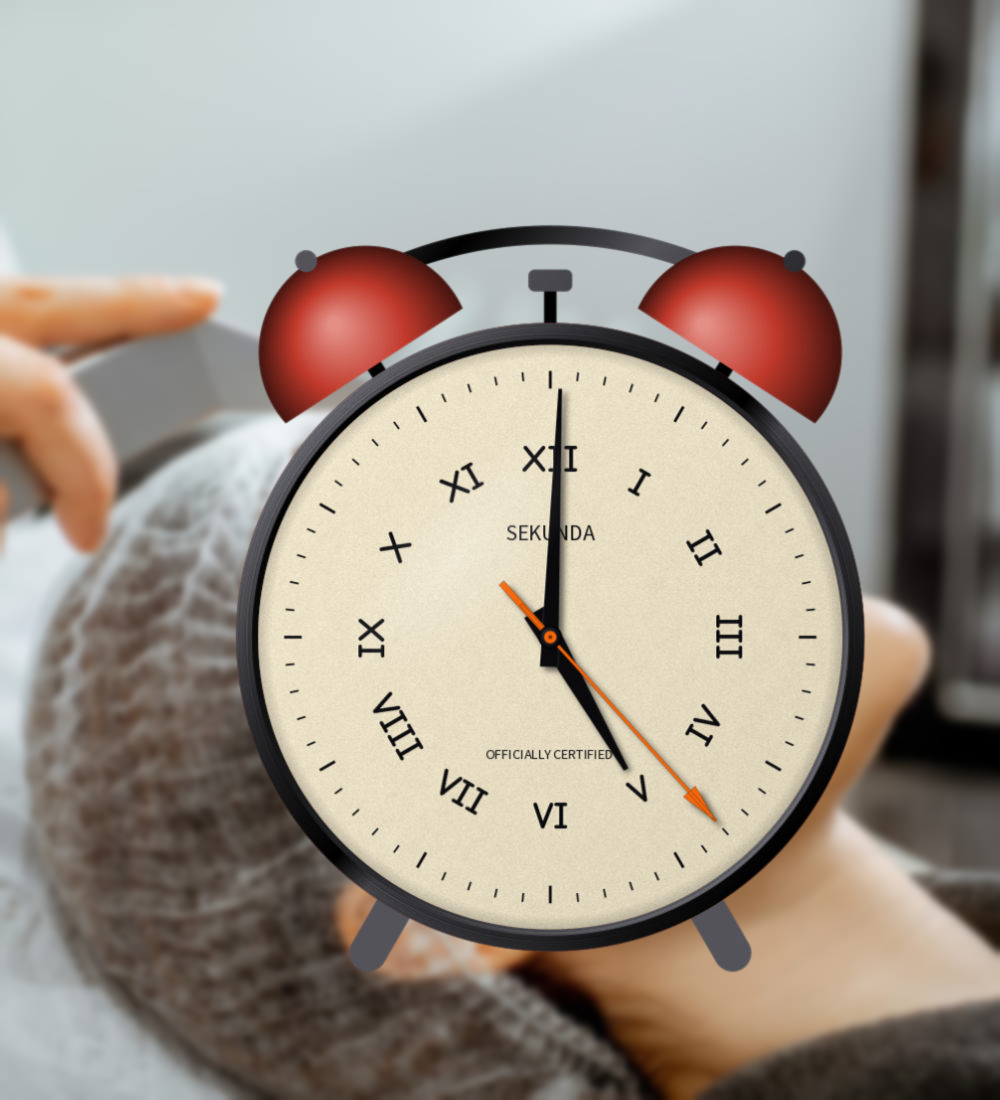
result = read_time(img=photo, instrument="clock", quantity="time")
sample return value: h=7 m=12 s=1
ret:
h=5 m=0 s=23
